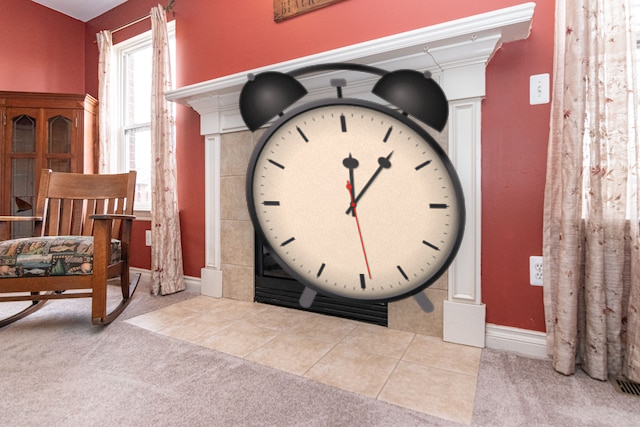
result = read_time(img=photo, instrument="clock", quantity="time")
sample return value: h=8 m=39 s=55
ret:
h=12 m=6 s=29
